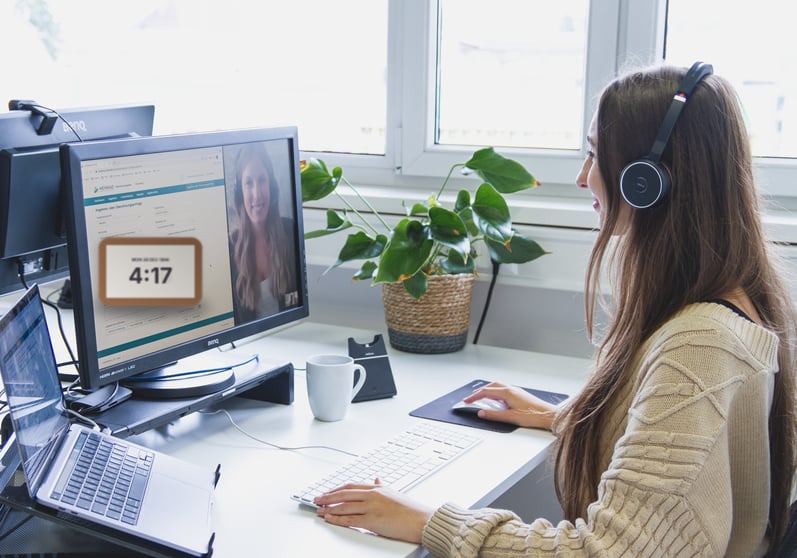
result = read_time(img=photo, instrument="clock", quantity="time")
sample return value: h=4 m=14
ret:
h=4 m=17
